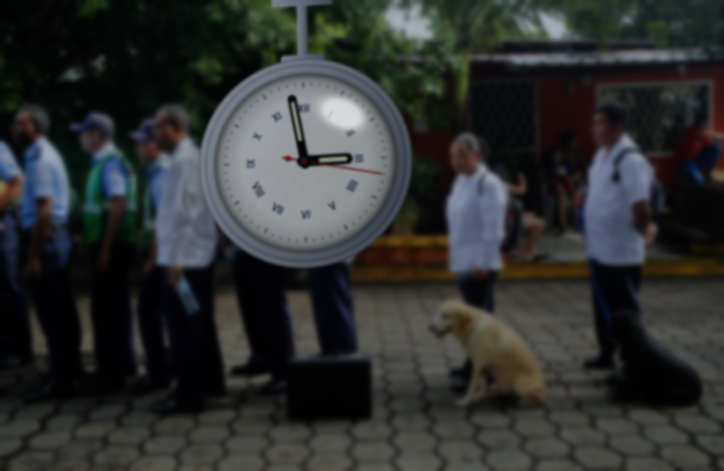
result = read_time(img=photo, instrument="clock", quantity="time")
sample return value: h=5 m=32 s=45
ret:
h=2 m=58 s=17
